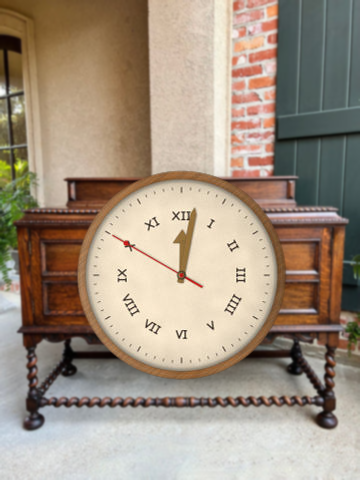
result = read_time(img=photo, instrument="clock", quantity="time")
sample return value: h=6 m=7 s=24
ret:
h=12 m=1 s=50
